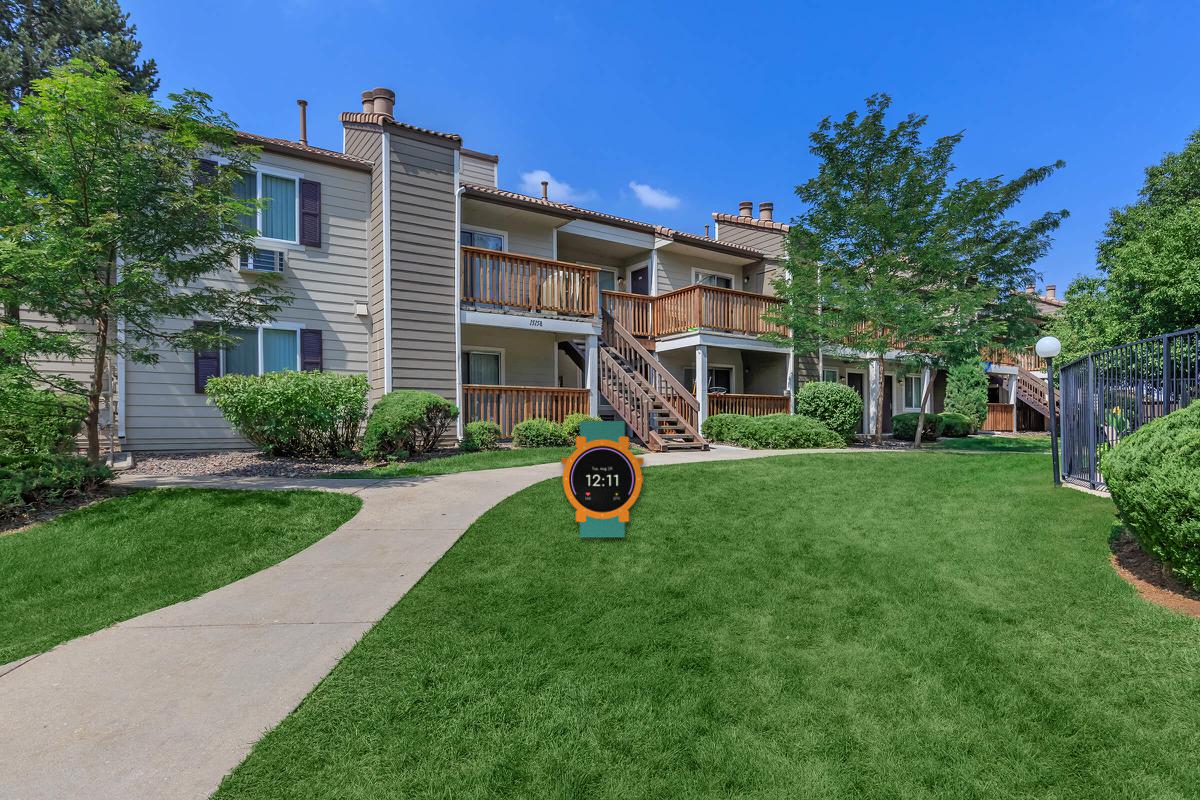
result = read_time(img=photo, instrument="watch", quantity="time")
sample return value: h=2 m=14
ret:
h=12 m=11
